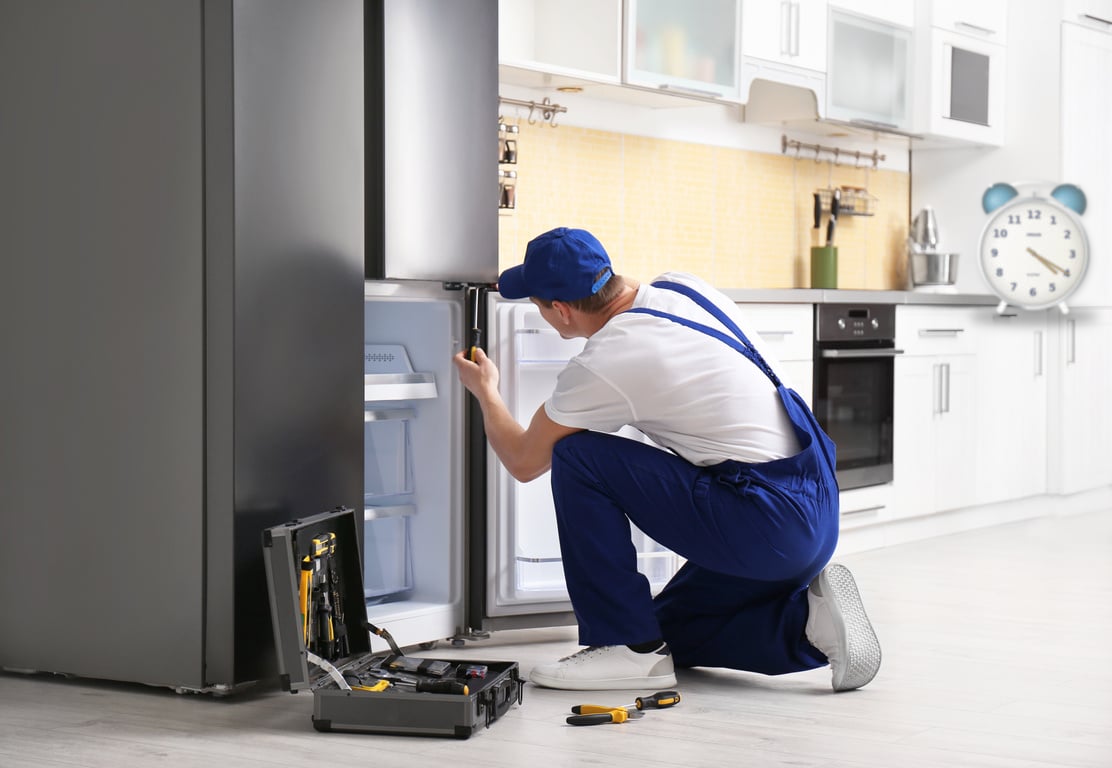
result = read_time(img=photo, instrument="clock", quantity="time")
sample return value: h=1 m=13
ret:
h=4 m=20
